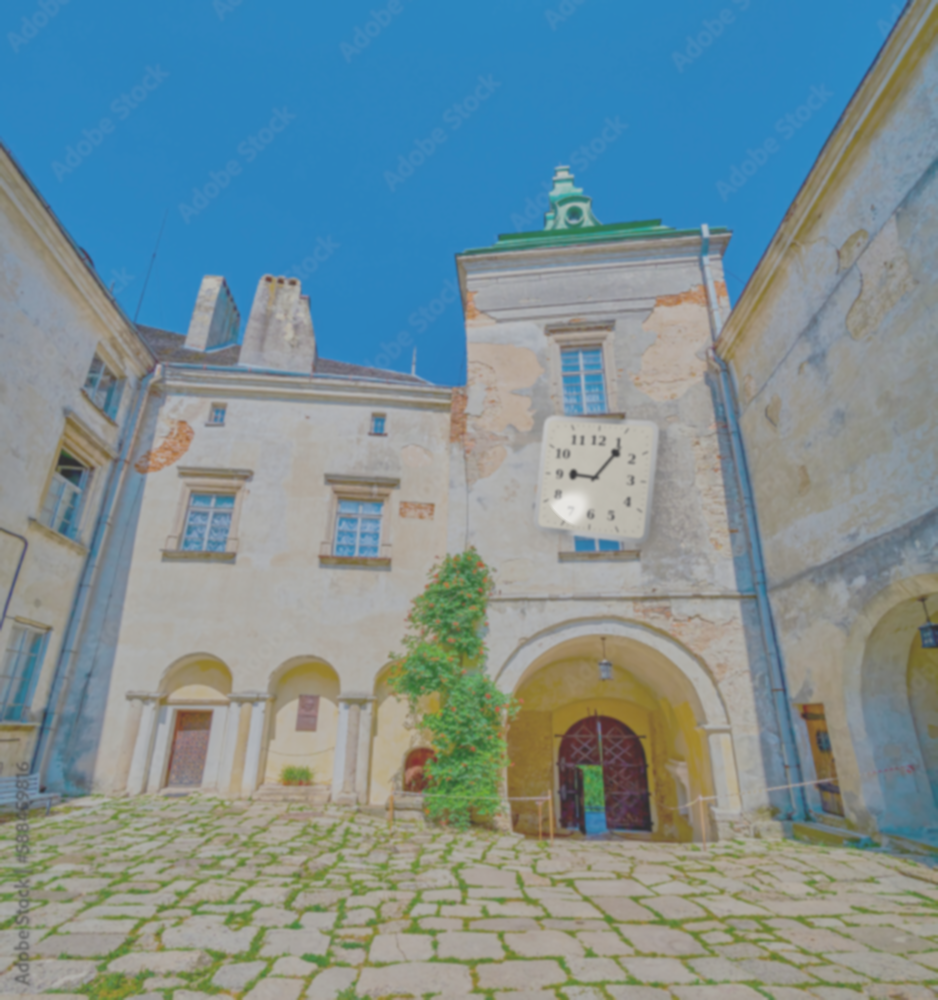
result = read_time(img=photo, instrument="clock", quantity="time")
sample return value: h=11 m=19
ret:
h=9 m=6
